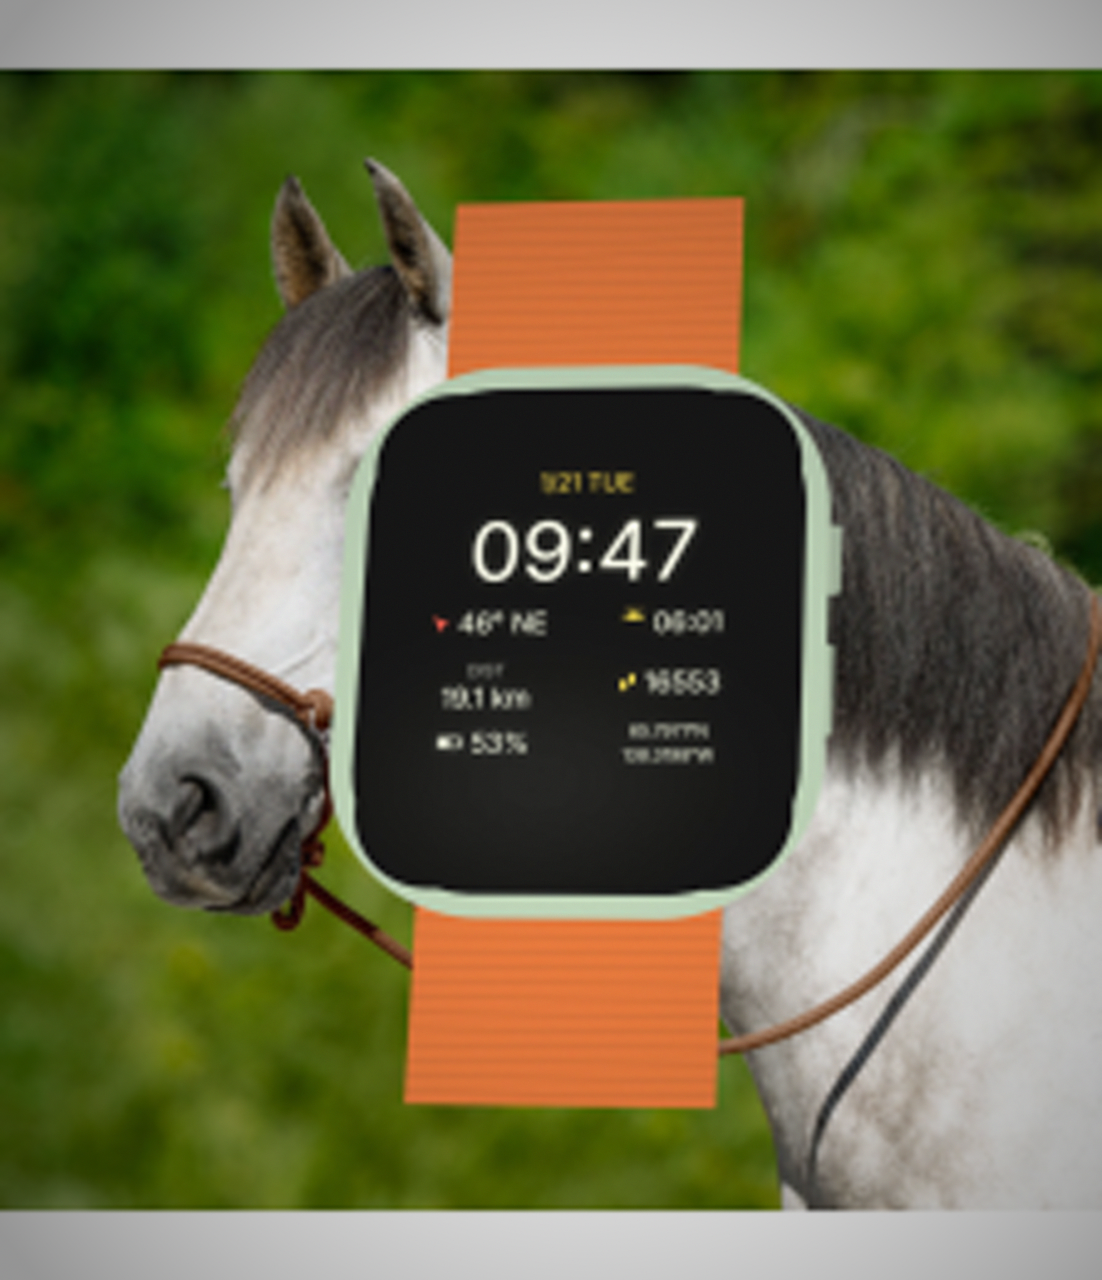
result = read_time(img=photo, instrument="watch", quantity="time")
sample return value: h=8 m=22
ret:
h=9 m=47
